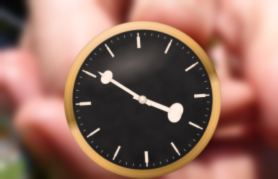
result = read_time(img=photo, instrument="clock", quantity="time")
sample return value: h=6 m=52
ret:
h=3 m=51
